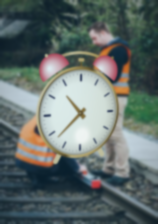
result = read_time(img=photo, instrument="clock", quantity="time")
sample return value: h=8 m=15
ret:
h=10 m=38
